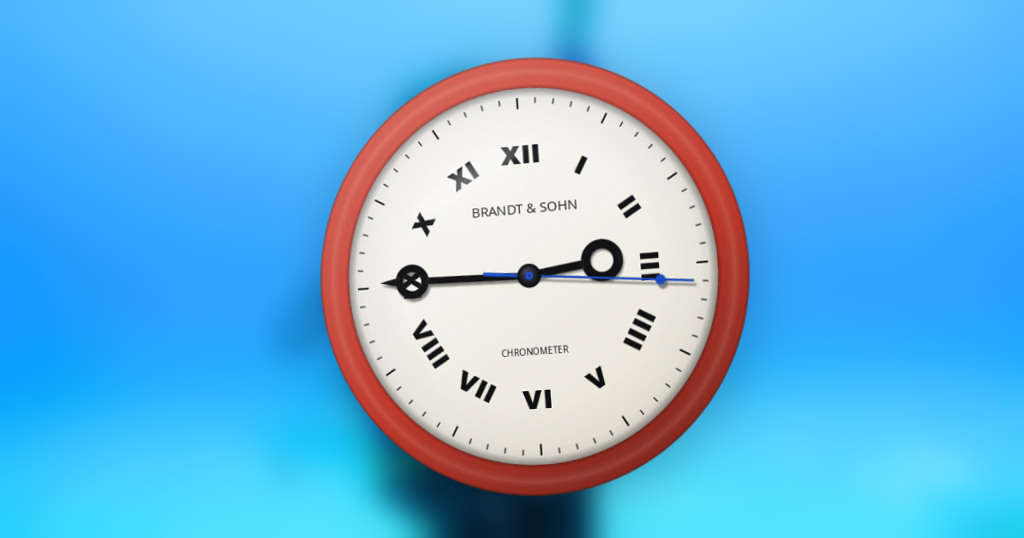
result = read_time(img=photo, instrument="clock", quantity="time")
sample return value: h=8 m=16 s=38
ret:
h=2 m=45 s=16
